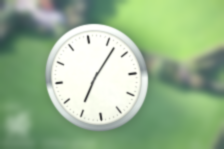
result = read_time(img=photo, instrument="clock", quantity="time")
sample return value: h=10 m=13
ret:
h=7 m=7
